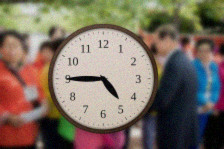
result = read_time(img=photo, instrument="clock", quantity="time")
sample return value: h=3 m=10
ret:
h=4 m=45
